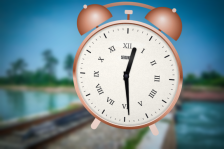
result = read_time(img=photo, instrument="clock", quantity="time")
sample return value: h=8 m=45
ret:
h=12 m=29
